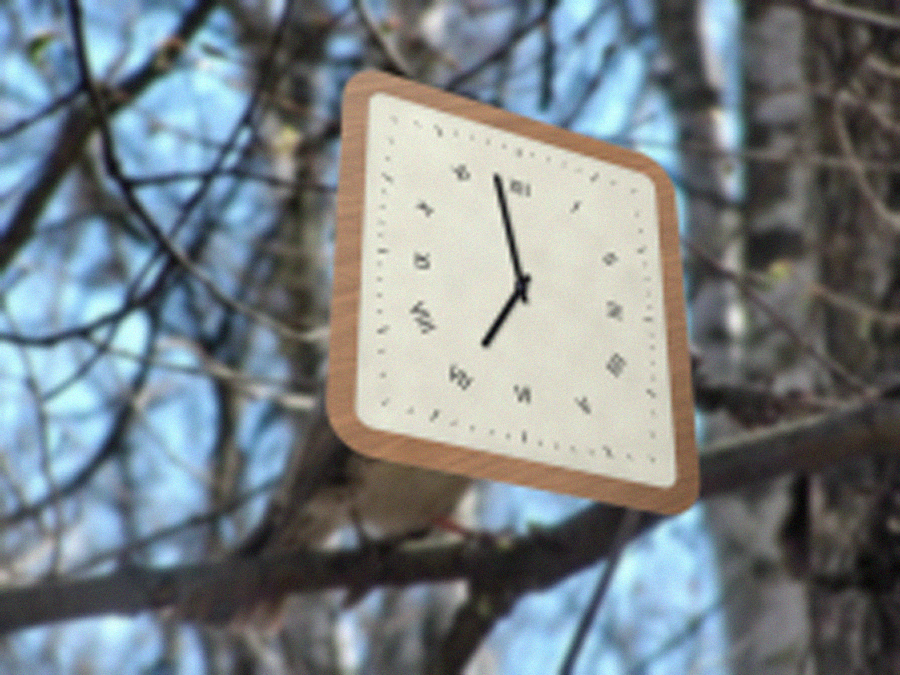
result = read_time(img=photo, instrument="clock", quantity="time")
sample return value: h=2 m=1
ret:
h=6 m=58
